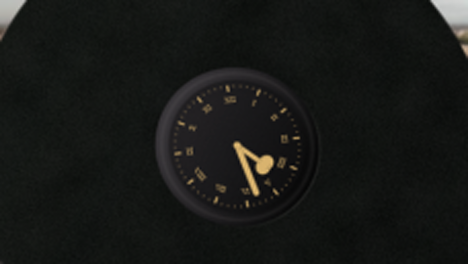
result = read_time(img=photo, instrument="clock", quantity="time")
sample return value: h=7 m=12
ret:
h=4 m=28
